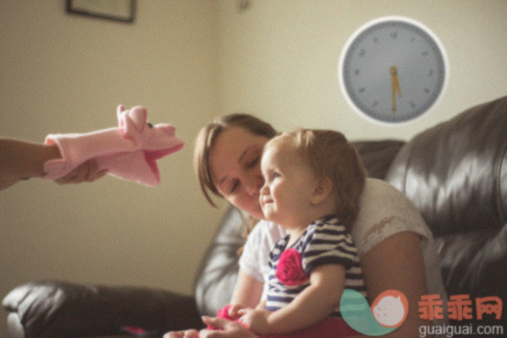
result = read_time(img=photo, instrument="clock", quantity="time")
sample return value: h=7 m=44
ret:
h=5 m=30
